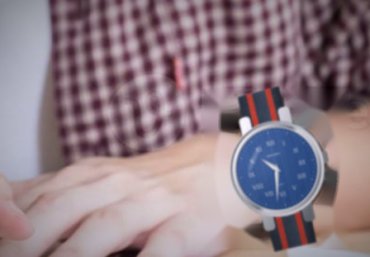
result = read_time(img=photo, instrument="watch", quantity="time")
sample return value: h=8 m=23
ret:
h=10 m=32
